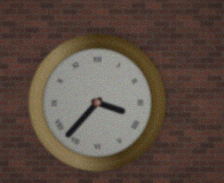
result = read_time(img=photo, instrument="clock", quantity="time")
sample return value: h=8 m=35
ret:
h=3 m=37
